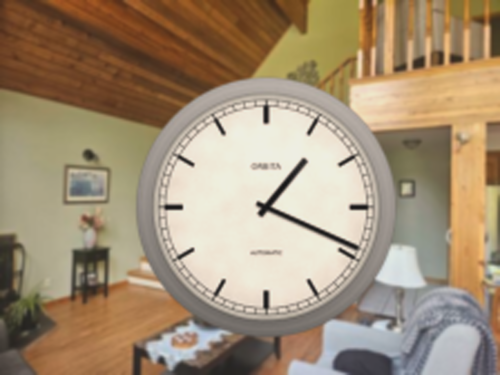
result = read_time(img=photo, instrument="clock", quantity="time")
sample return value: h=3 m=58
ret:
h=1 m=19
